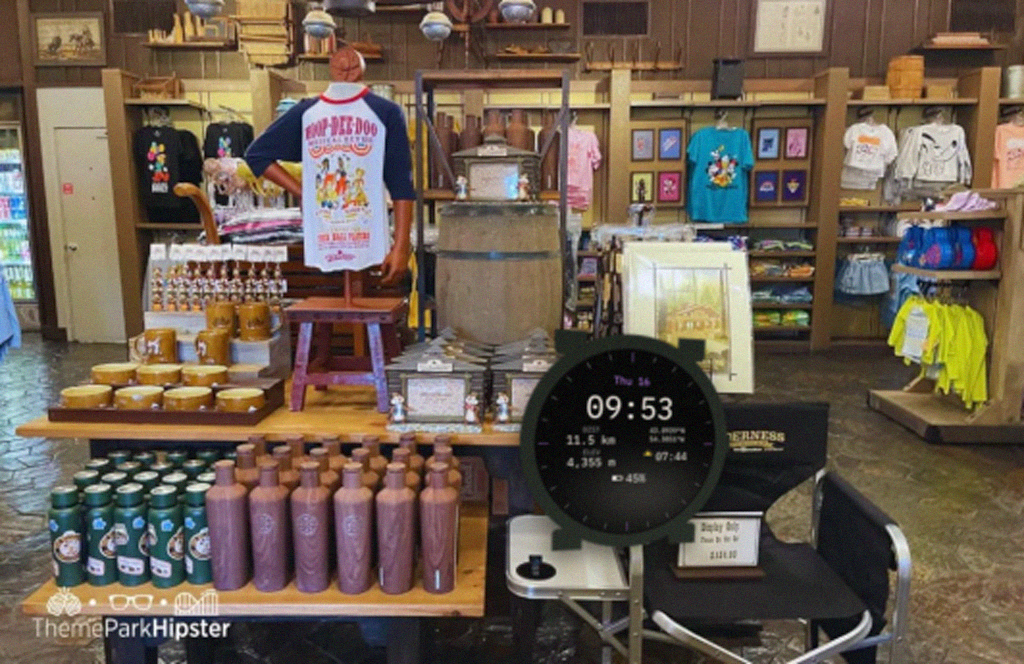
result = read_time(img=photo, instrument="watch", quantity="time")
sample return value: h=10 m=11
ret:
h=9 m=53
